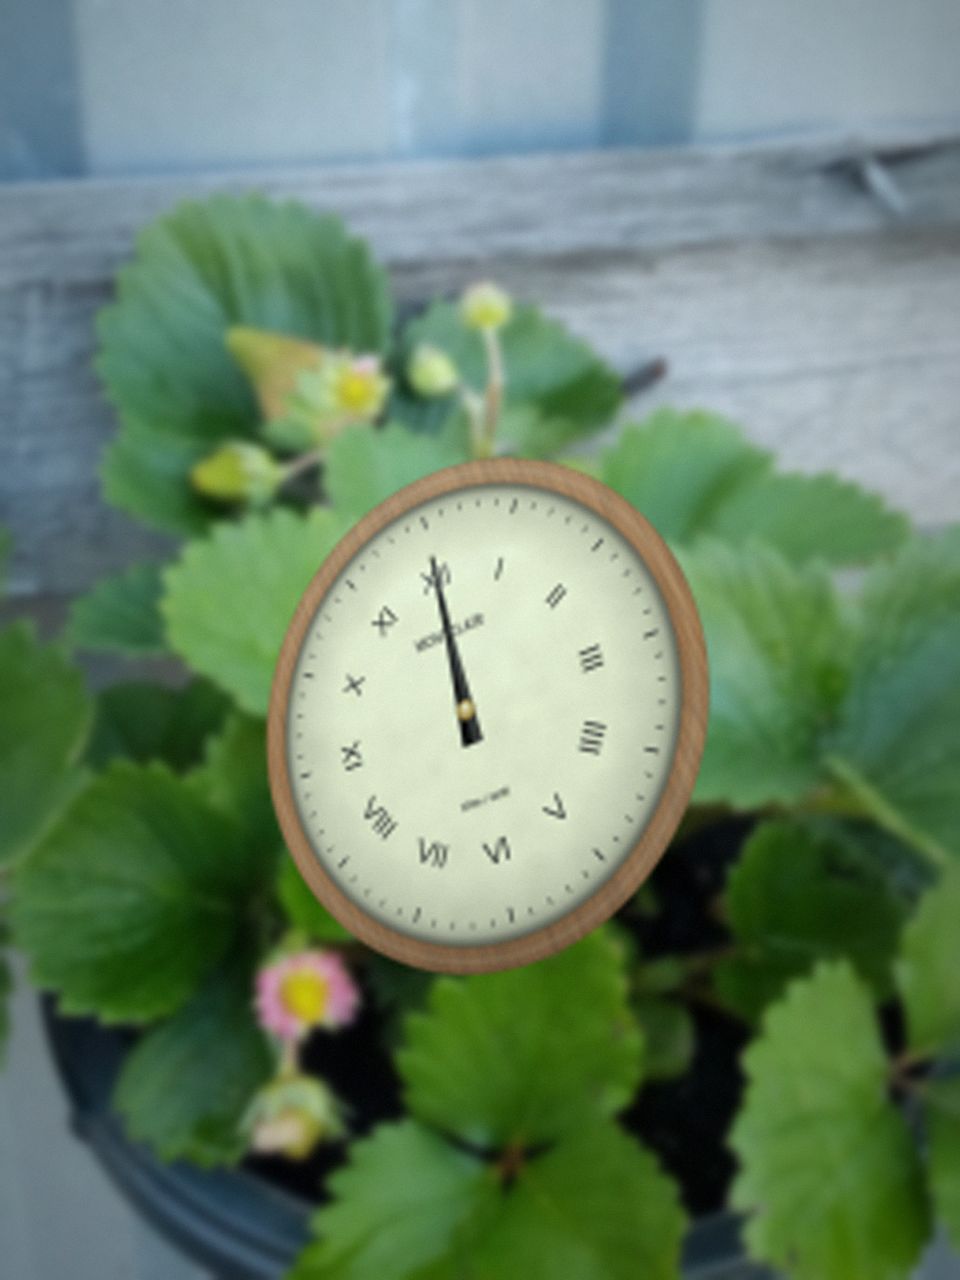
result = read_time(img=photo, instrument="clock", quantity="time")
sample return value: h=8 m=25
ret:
h=12 m=0
